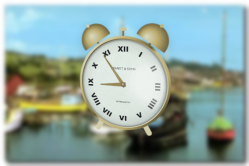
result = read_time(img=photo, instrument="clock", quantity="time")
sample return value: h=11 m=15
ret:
h=8 m=54
